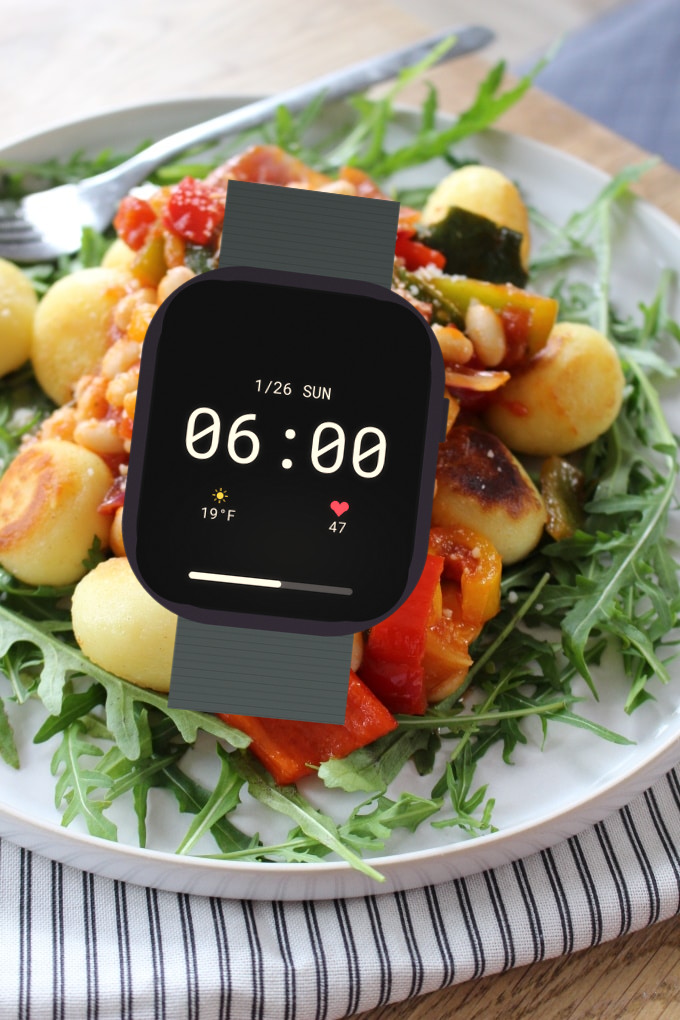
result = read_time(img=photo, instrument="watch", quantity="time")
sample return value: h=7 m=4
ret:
h=6 m=0
